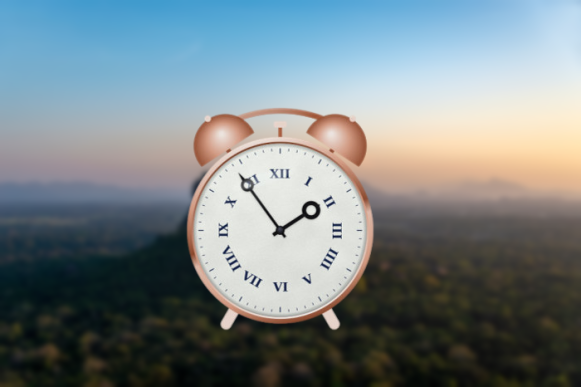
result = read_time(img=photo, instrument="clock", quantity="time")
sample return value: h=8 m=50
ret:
h=1 m=54
